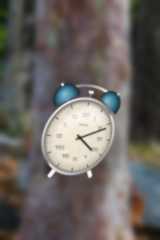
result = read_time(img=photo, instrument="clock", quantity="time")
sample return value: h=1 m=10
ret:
h=4 m=11
